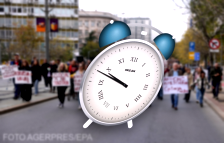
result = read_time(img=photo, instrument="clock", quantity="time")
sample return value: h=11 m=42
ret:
h=9 m=48
